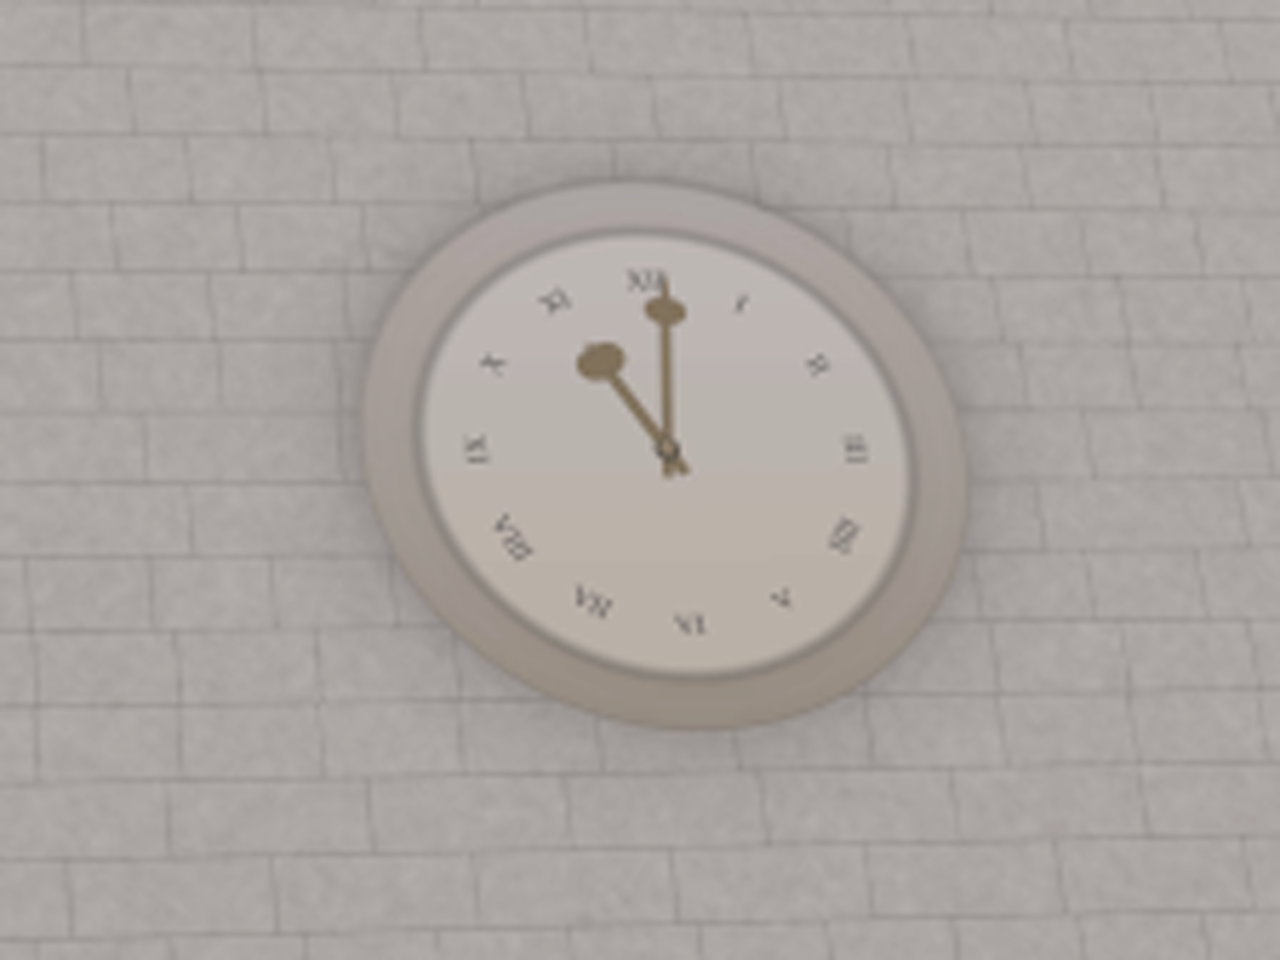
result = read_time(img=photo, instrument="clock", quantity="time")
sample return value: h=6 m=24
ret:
h=11 m=1
